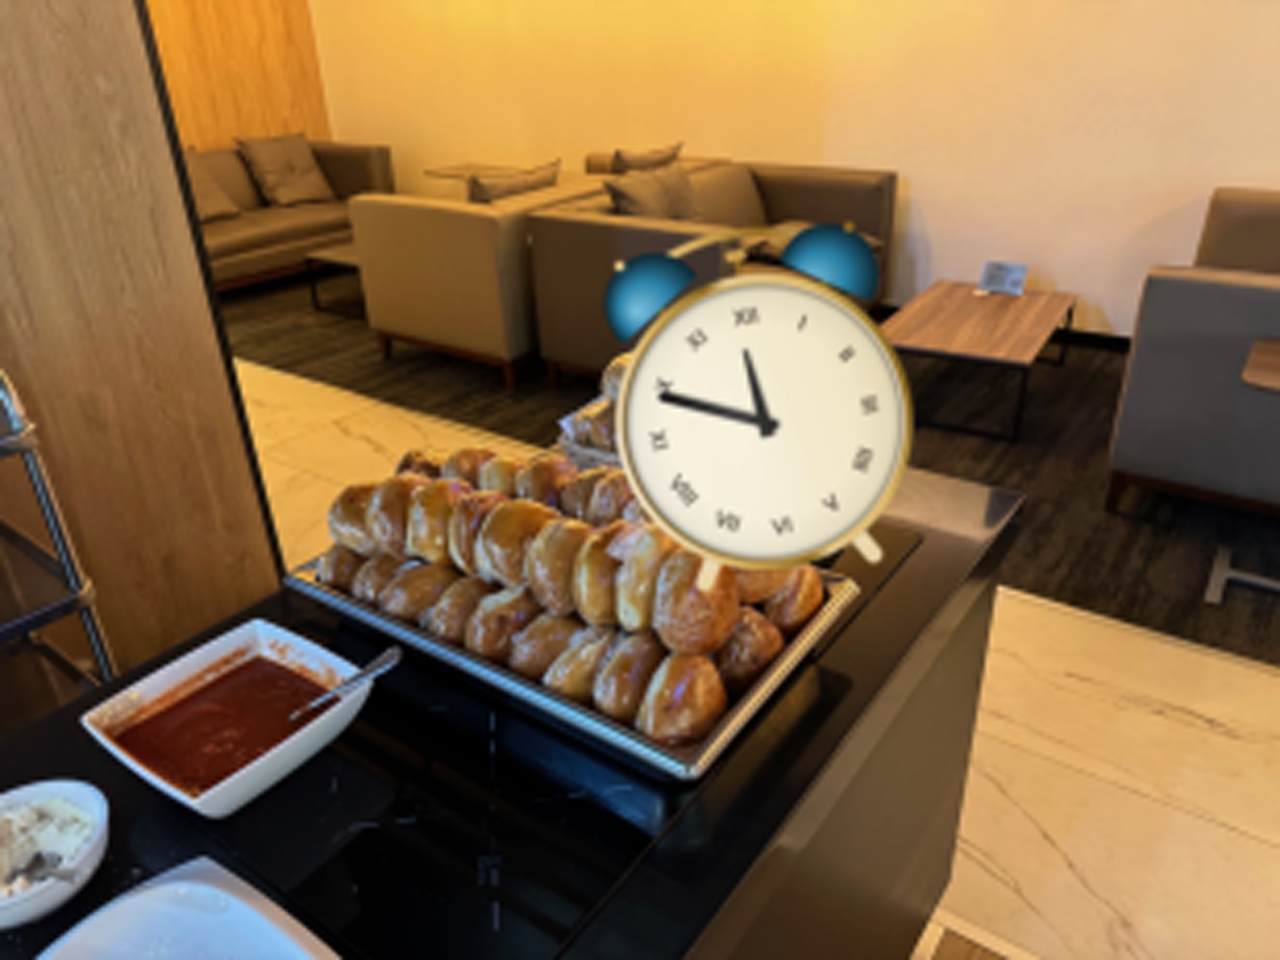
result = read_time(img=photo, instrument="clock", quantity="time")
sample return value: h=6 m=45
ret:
h=11 m=49
